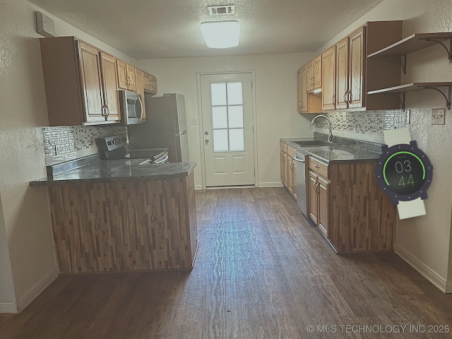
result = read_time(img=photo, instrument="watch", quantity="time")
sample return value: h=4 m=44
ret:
h=3 m=44
